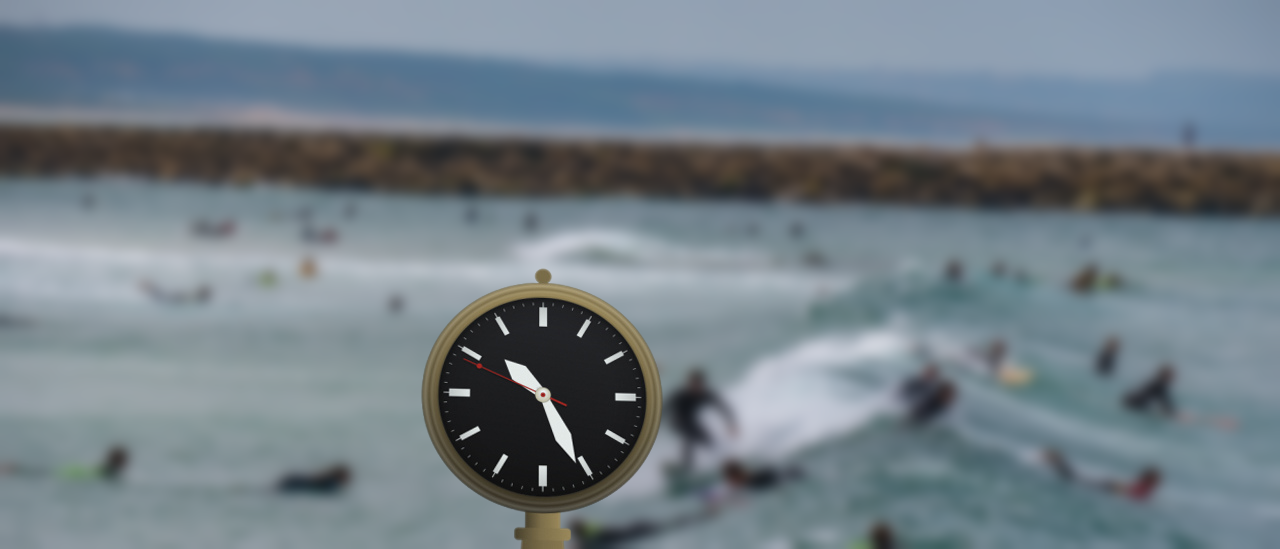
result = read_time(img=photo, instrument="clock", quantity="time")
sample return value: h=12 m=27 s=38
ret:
h=10 m=25 s=49
